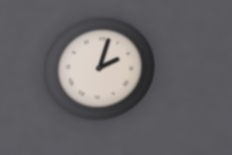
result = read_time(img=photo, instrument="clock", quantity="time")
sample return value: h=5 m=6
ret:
h=2 m=2
